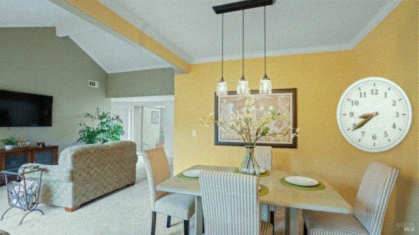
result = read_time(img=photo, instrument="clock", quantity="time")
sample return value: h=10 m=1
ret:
h=8 m=39
